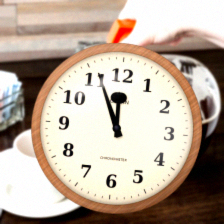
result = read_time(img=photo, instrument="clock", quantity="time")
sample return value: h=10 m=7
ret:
h=11 m=56
